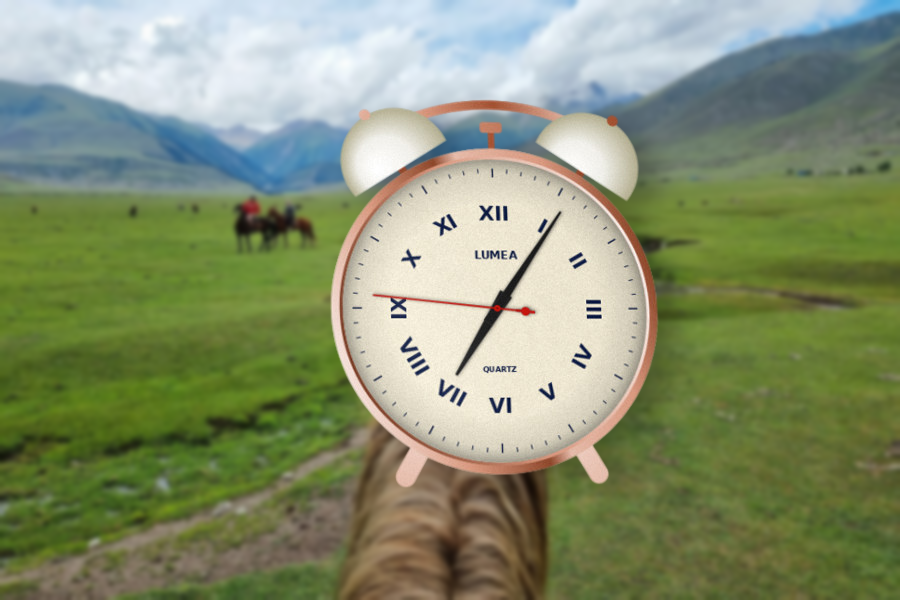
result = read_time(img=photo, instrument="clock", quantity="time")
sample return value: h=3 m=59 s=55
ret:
h=7 m=5 s=46
